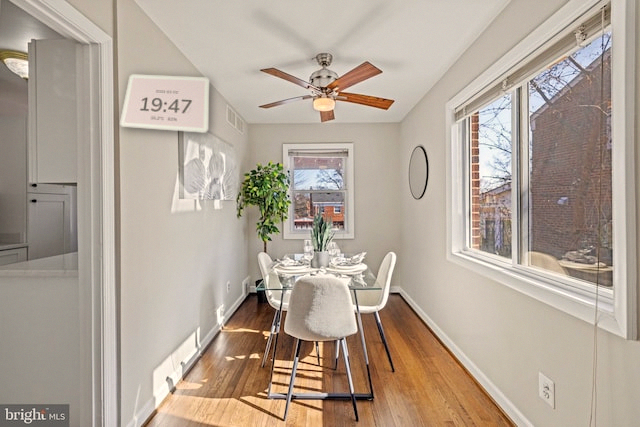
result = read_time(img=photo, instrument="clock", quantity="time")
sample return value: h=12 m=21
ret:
h=19 m=47
